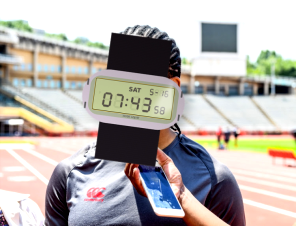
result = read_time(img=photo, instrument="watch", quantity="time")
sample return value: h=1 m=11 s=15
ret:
h=7 m=43 s=58
